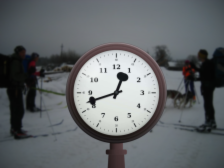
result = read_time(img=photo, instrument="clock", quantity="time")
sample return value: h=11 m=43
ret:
h=12 m=42
